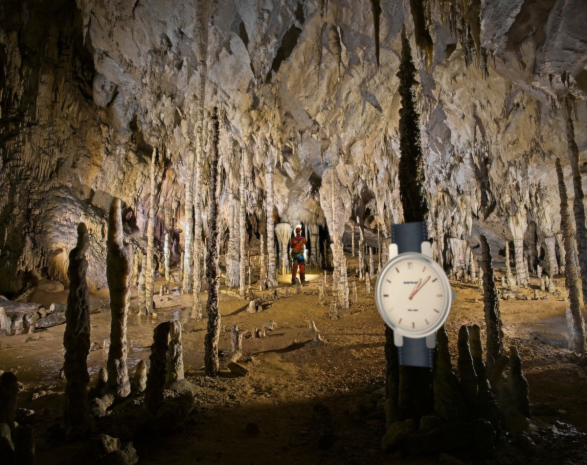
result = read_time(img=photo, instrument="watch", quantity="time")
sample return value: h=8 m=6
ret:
h=1 m=8
